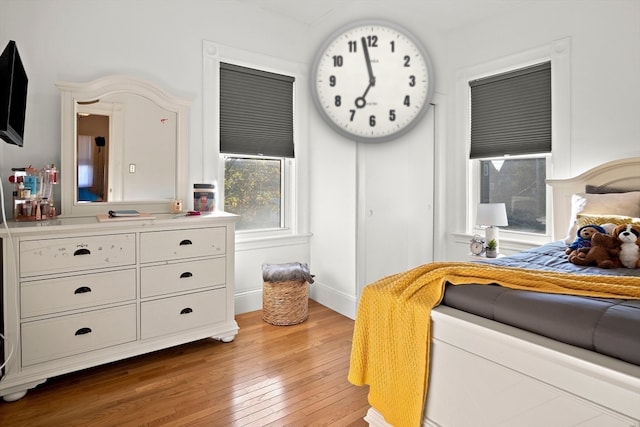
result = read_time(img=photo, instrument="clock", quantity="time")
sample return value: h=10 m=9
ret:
h=6 m=58
